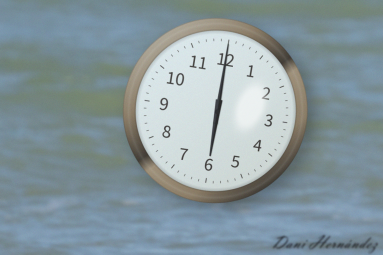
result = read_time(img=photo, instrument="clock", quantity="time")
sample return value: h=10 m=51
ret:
h=6 m=0
